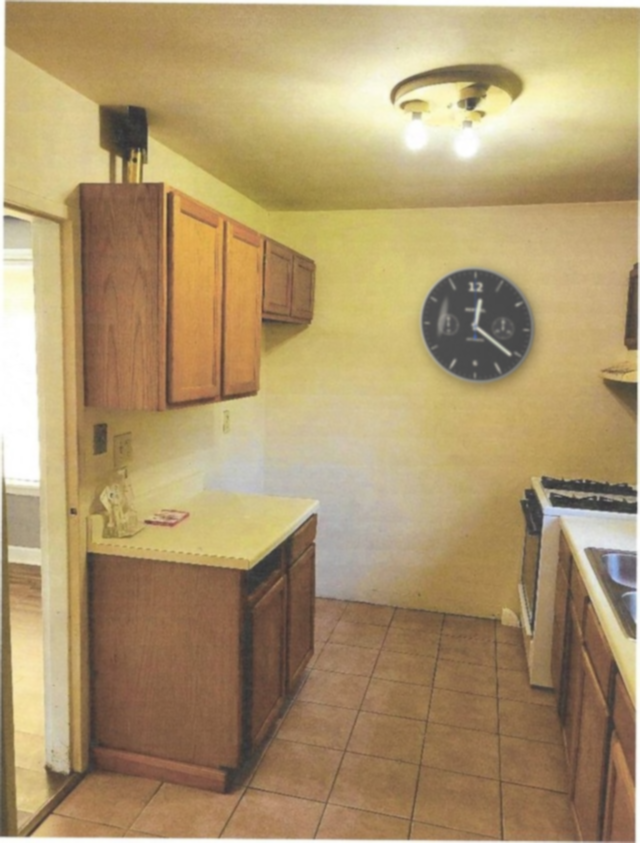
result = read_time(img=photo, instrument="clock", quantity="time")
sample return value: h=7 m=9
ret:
h=12 m=21
